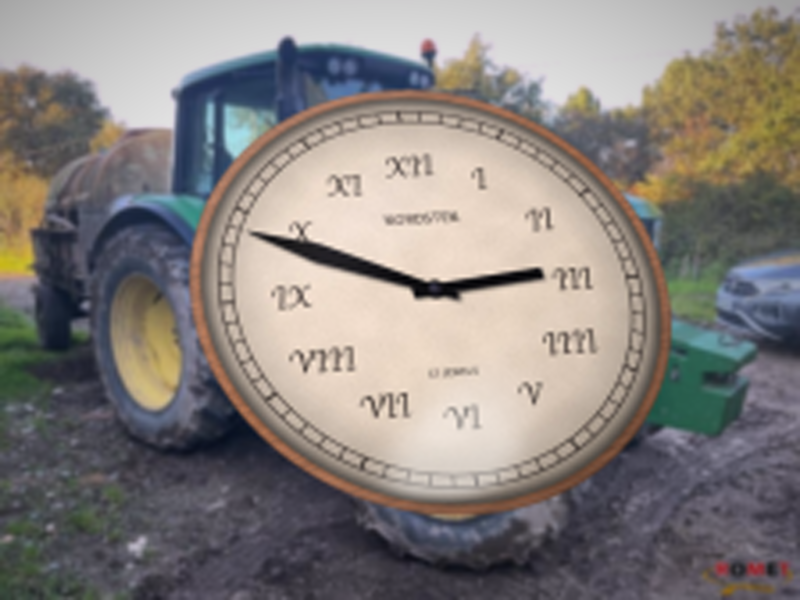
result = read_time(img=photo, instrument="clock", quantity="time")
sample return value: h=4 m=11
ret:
h=2 m=49
